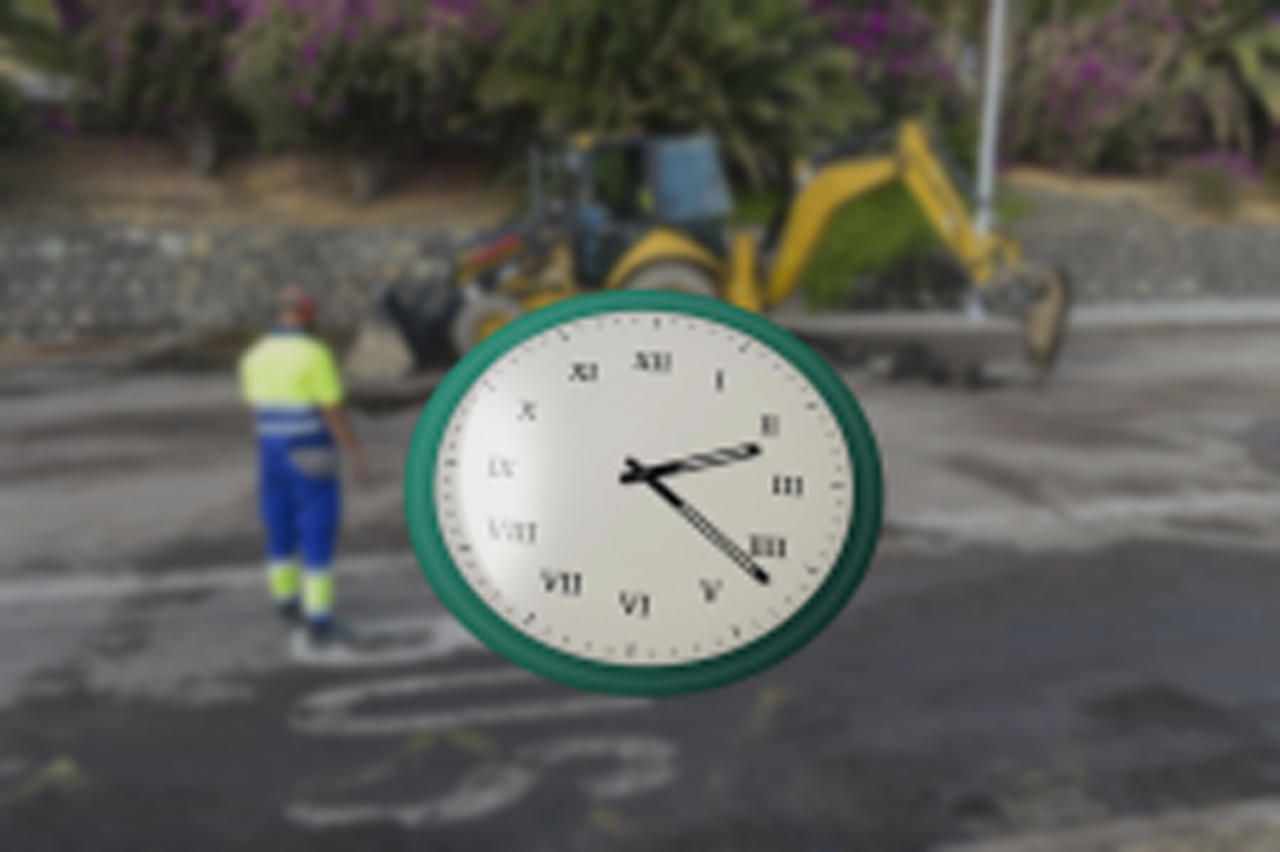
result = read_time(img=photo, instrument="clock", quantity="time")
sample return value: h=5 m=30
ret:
h=2 m=22
